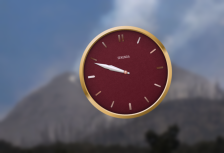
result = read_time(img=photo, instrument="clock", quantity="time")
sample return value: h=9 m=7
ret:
h=9 m=49
